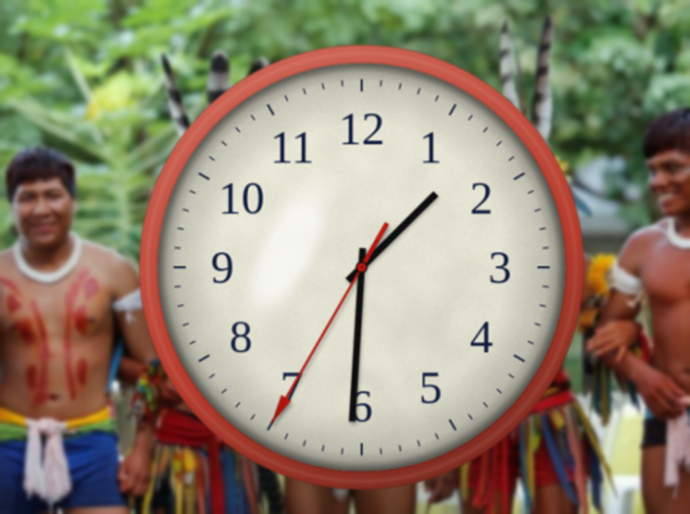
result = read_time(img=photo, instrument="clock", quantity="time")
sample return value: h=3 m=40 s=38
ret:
h=1 m=30 s=35
